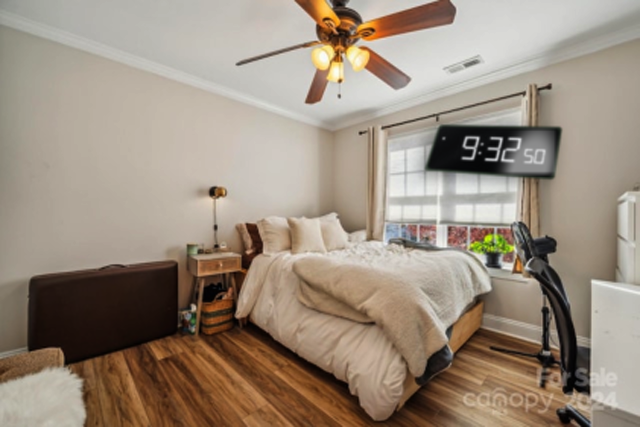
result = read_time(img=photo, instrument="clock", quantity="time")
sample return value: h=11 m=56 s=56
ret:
h=9 m=32 s=50
